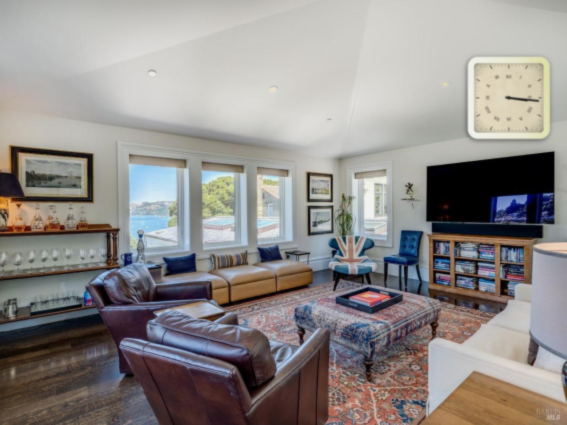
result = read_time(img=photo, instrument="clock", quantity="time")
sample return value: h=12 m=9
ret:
h=3 m=16
